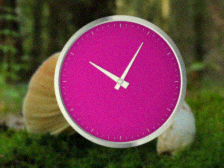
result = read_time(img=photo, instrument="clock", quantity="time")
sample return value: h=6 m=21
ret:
h=10 m=5
